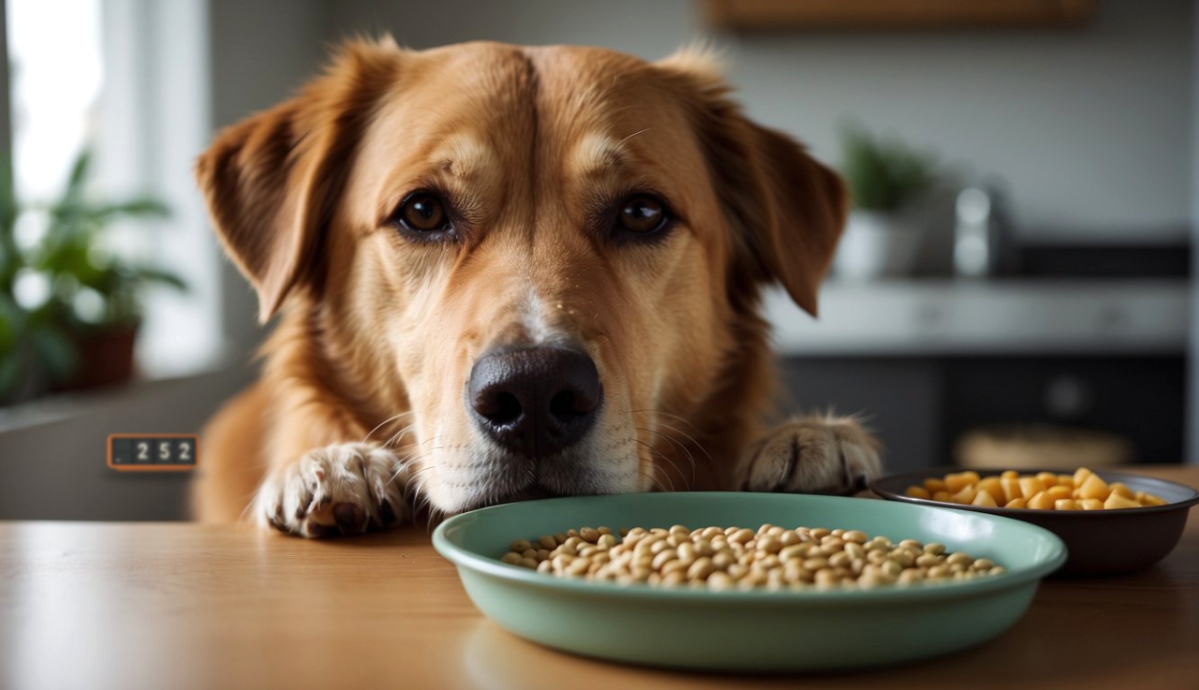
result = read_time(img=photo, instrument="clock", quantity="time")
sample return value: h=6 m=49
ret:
h=2 m=52
